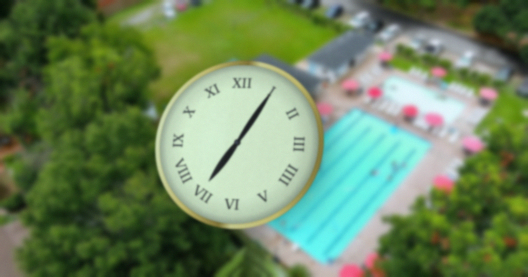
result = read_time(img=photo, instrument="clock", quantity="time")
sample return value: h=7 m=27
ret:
h=7 m=5
